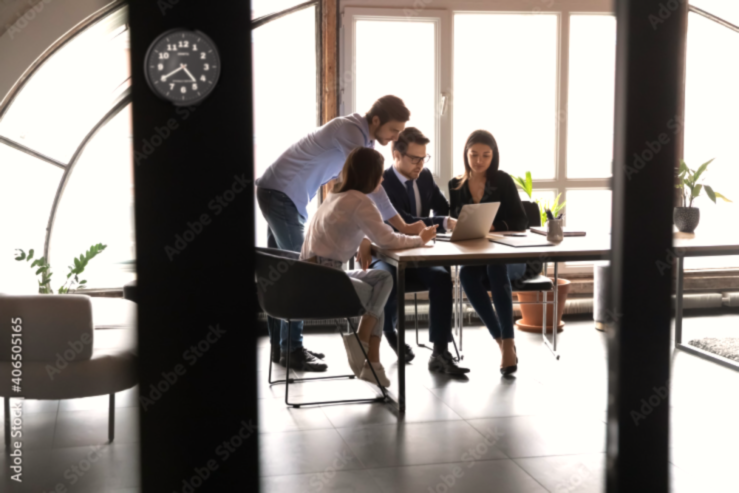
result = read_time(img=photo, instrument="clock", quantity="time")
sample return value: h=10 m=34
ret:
h=4 m=40
